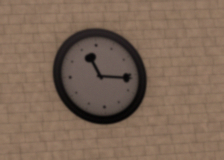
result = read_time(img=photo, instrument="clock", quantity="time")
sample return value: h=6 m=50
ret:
h=11 m=16
